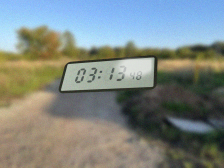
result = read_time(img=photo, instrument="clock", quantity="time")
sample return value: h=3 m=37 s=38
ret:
h=3 m=13 s=48
